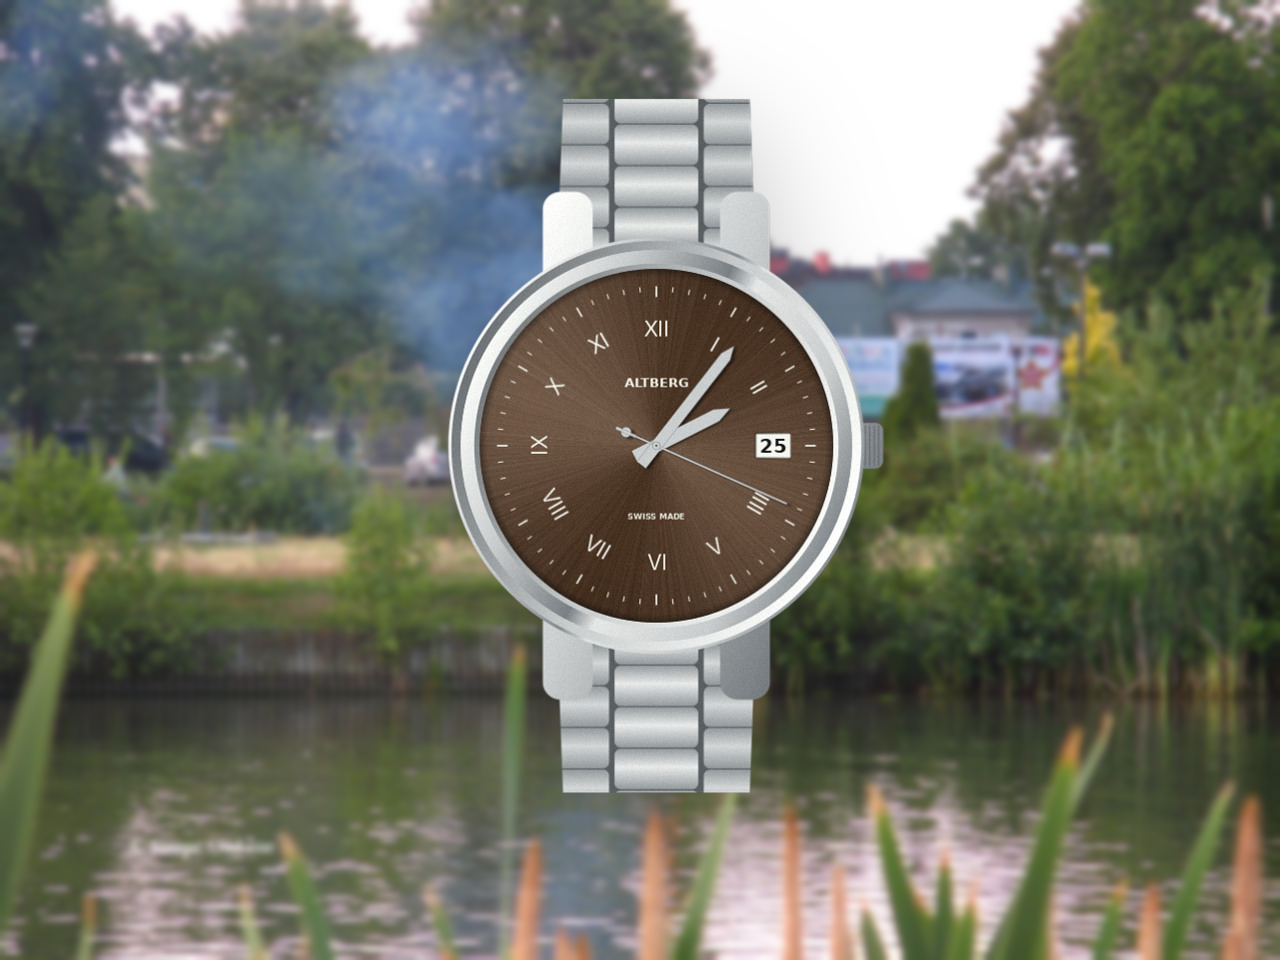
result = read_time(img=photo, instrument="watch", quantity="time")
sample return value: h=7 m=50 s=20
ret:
h=2 m=6 s=19
